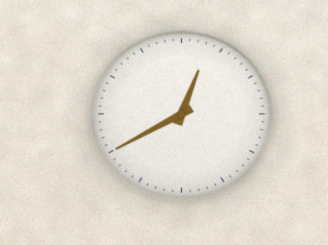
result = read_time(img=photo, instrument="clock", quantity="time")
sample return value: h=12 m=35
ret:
h=12 m=40
